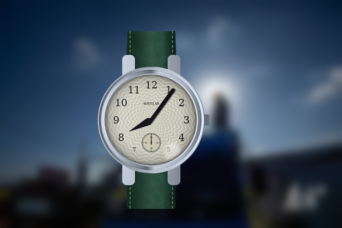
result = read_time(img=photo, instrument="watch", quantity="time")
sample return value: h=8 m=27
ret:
h=8 m=6
